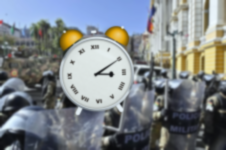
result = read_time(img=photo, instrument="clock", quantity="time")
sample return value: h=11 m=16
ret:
h=3 m=10
